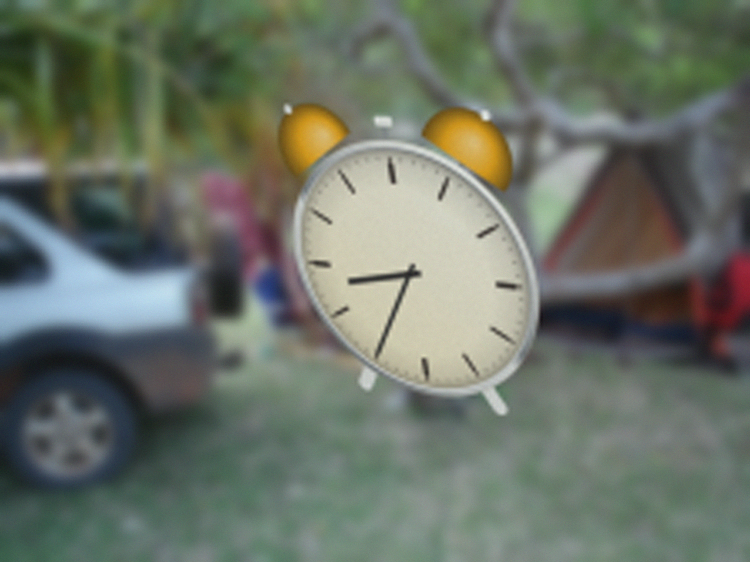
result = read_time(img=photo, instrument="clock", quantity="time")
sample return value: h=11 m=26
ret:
h=8 m=35
